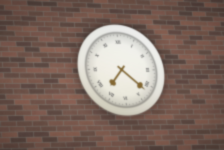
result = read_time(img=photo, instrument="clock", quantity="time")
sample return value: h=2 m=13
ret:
h=7 m=22
